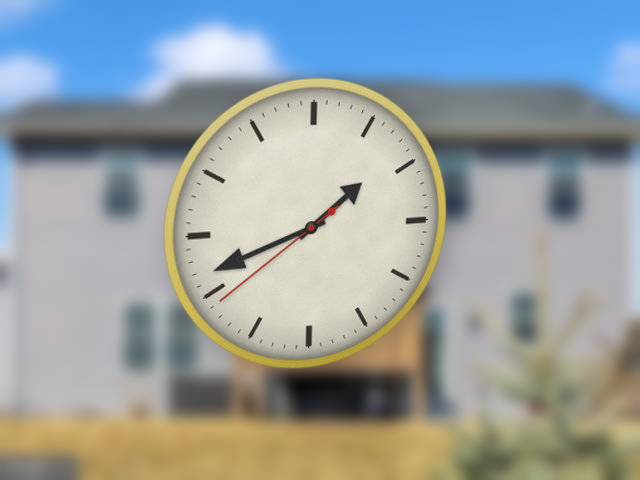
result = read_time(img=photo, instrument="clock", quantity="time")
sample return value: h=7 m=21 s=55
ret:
h=1 m=41 s=39
